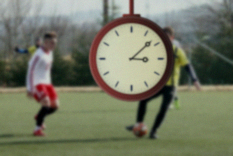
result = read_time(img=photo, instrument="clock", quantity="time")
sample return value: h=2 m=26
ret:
h=3 m=8
